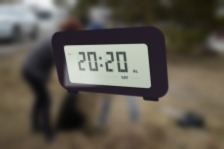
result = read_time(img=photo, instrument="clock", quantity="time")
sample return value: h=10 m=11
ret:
h=20 m=20
